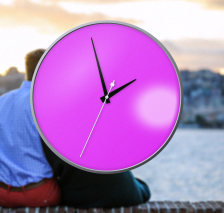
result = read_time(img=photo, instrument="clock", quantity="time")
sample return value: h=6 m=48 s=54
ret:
h=1 m=57 s=34
